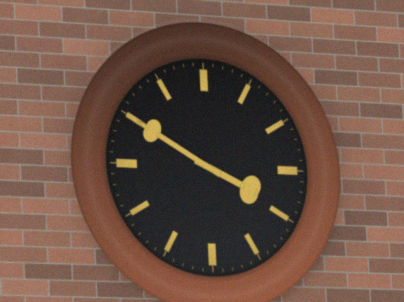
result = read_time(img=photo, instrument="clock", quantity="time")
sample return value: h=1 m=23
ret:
h=3 m=50
